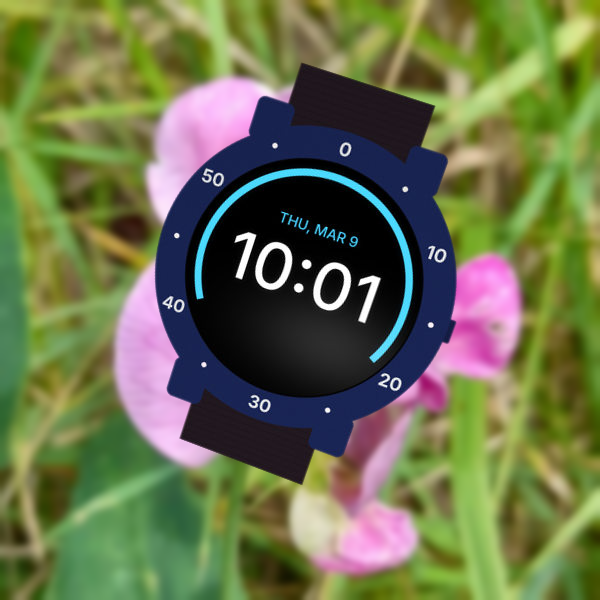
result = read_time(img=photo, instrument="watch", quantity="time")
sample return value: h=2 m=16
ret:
h=10 m=1
